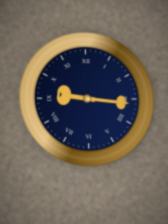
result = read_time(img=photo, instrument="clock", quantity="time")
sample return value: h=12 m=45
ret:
h=9 m=16
